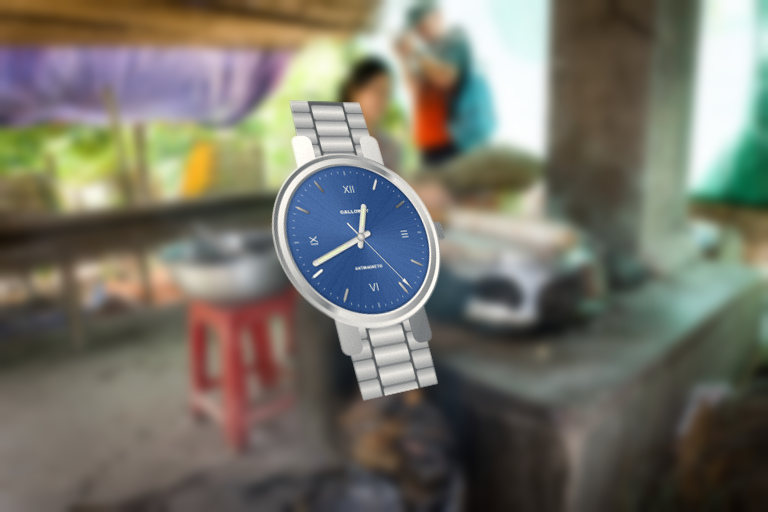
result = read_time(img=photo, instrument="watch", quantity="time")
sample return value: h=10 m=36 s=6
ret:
h=12 m=41 s=24
